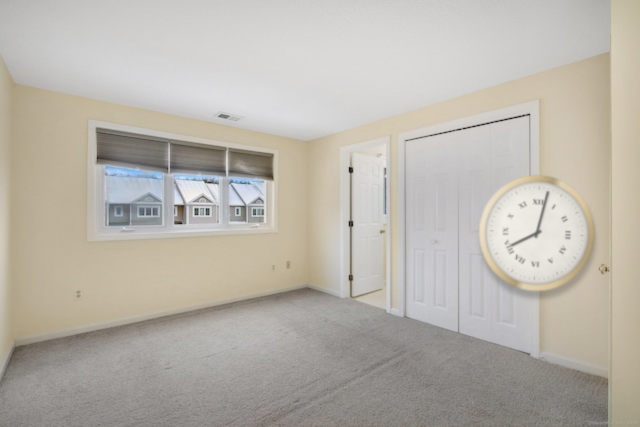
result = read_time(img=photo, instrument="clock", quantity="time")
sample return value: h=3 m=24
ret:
h=8 m=2
